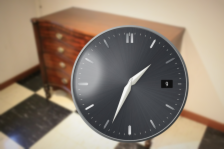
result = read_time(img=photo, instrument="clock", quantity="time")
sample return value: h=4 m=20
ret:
h=1 m=34
